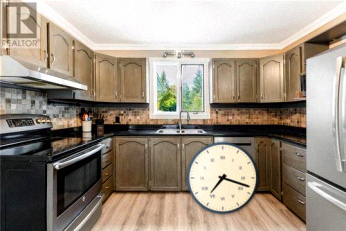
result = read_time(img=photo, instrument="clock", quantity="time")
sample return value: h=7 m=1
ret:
h=7 m=18
